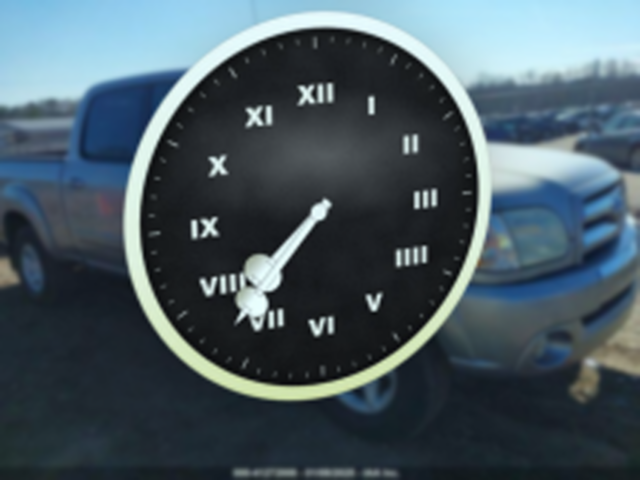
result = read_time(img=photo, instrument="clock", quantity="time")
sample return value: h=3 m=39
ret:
h=7 m=37
